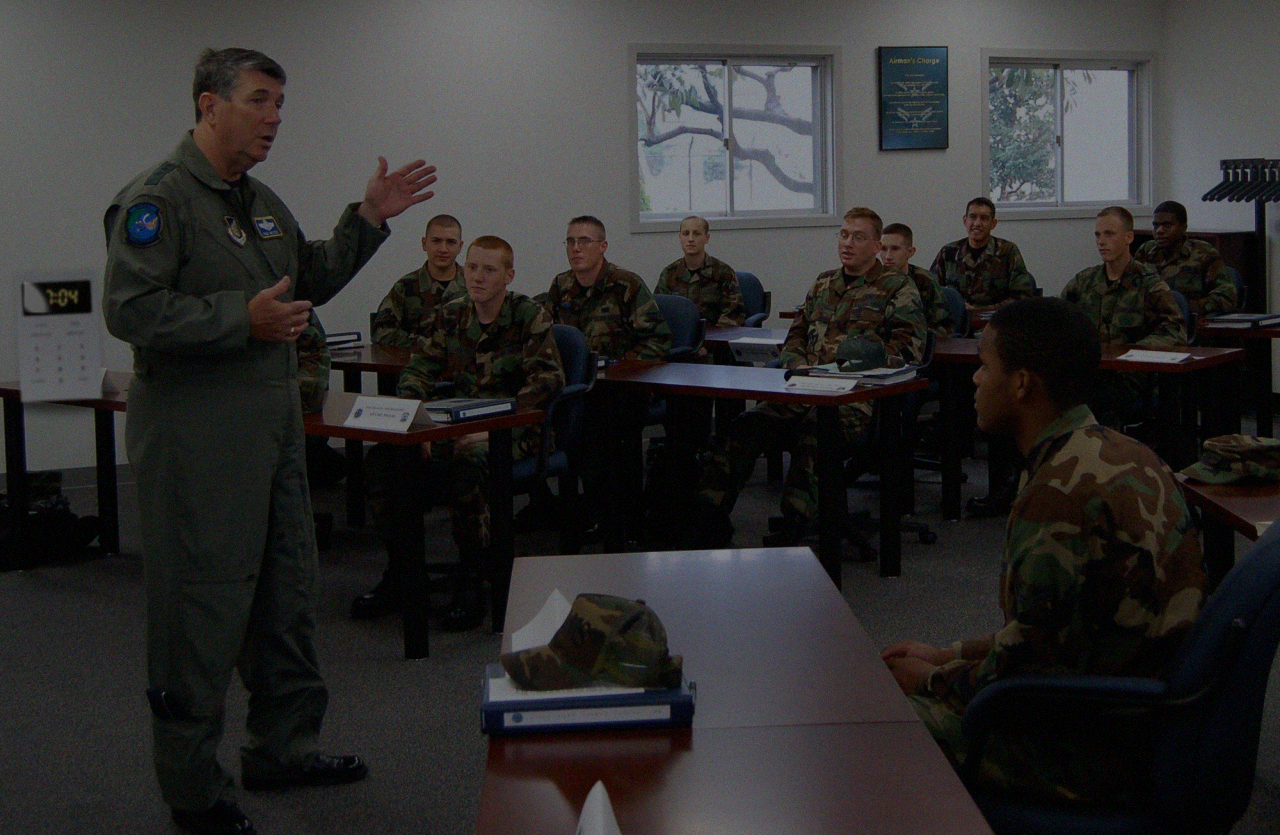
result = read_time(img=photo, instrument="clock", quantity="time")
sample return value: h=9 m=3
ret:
h=7 m=4
